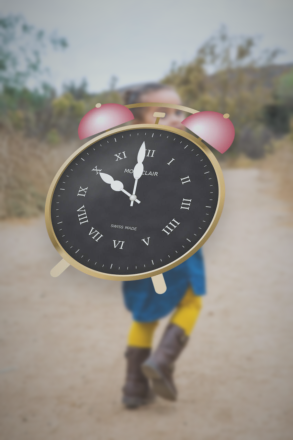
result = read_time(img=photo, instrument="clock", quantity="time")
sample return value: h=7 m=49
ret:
h=9 m=59
